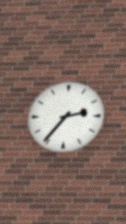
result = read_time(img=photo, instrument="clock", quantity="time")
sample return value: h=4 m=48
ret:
h=2 m=36
